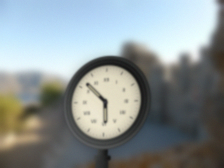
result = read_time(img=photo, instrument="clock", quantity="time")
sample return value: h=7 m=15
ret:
h=5 m=52
